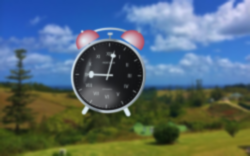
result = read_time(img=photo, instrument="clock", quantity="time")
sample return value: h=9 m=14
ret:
h=9 m=2
